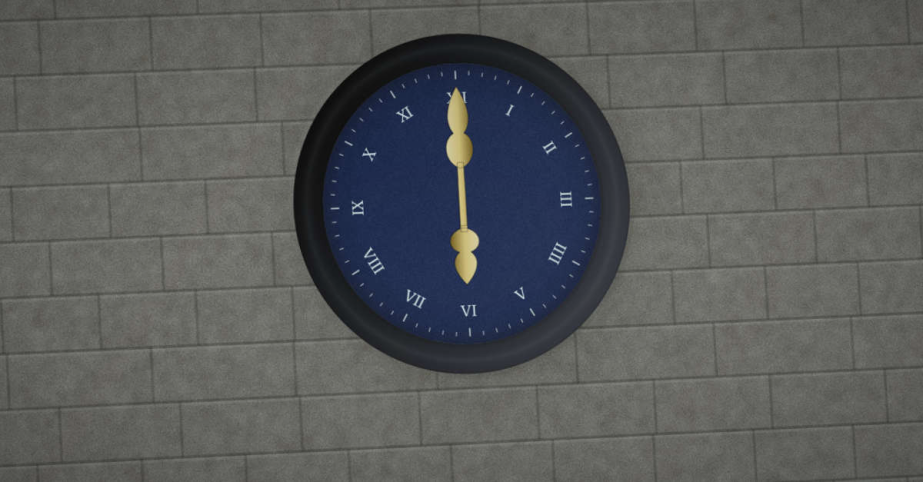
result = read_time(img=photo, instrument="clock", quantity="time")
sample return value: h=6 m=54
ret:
h=6 m=0
